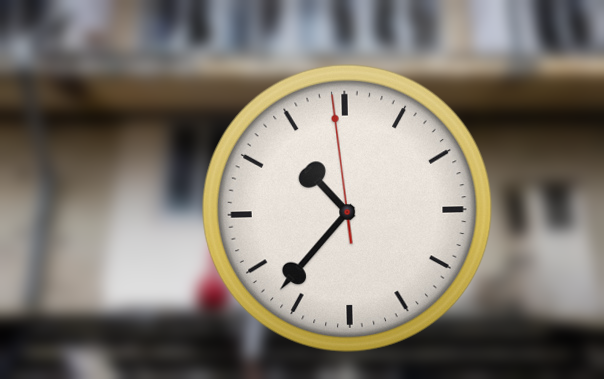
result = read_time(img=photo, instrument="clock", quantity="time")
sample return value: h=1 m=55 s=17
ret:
h=10 m=36 s=59
